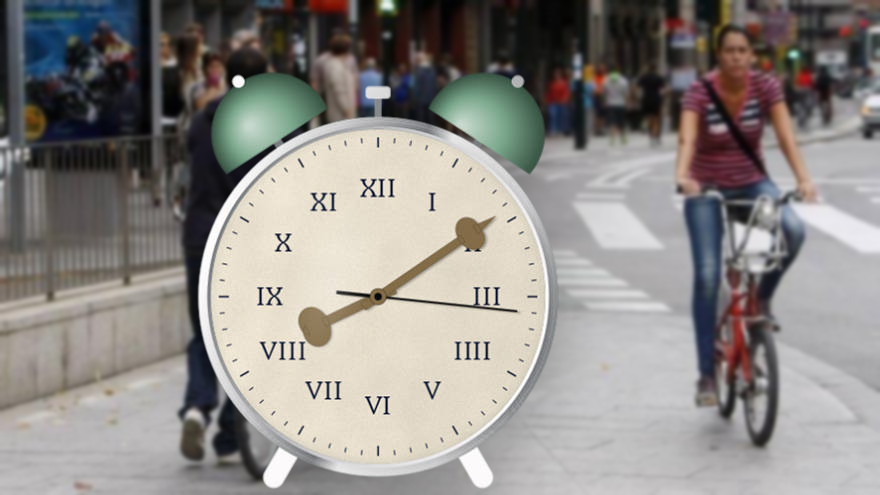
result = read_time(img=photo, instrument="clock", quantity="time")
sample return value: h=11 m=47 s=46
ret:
h=8 m=9 s=16
